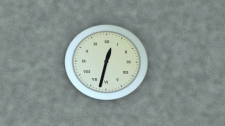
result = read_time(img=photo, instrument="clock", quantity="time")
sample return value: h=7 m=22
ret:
h=12 m=32
